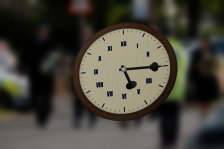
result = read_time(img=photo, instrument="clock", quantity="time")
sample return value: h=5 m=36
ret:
h=5 m=15
